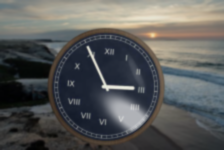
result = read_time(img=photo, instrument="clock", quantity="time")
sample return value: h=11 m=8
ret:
h=2 m=55
